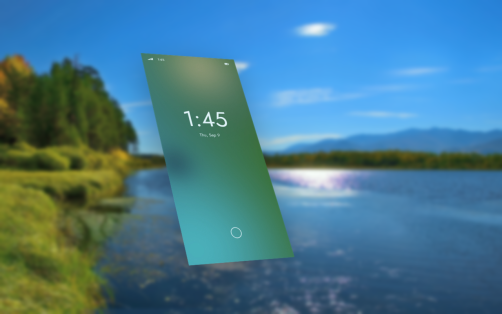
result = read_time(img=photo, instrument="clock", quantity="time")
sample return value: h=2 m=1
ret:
h=1 m=45
